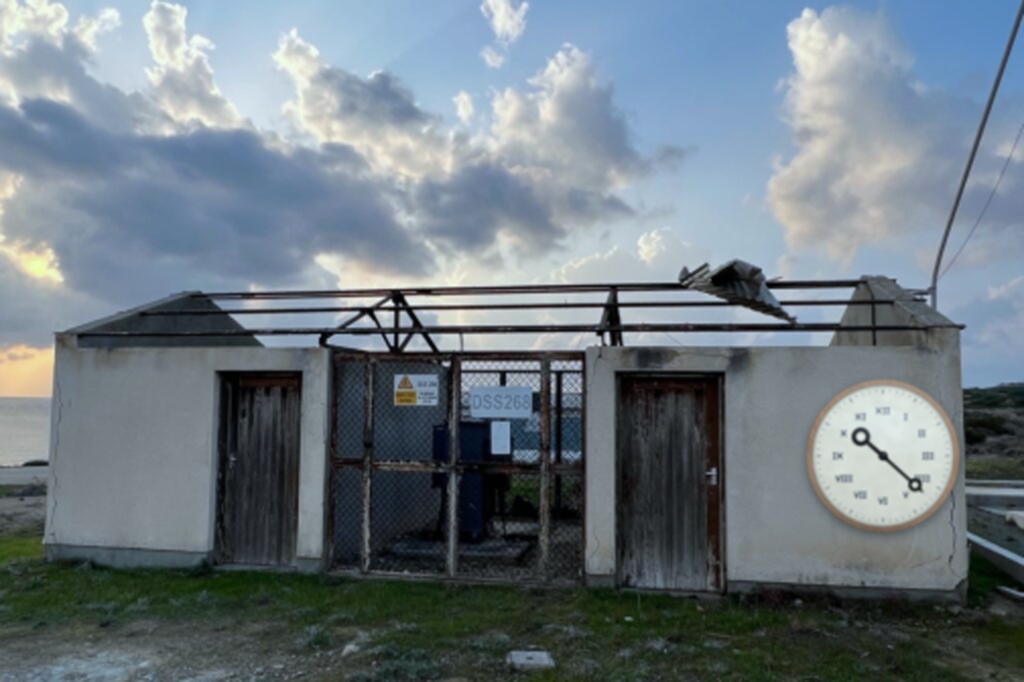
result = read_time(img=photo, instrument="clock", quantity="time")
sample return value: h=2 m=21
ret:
h=10 m=22
